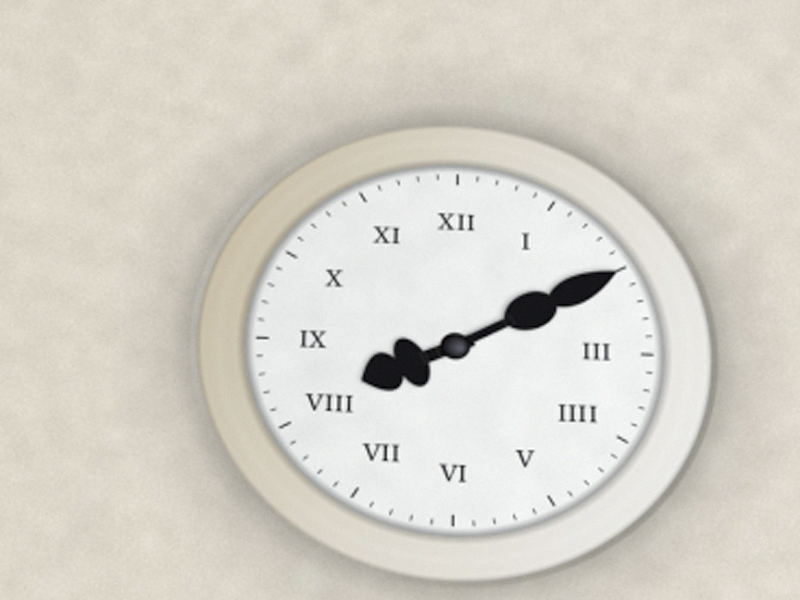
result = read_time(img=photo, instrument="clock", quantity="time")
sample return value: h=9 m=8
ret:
h=8 m=10
